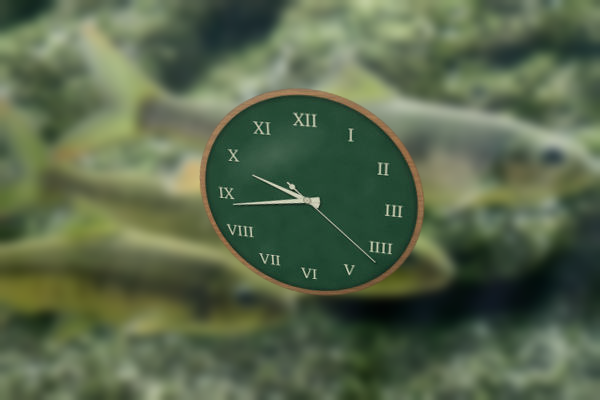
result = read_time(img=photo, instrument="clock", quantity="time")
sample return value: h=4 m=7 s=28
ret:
h=9 m=43 s=22
